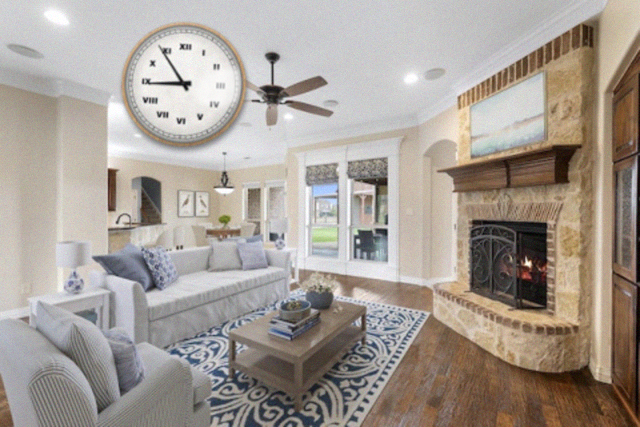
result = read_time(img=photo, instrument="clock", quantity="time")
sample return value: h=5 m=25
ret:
h=8 m=54
